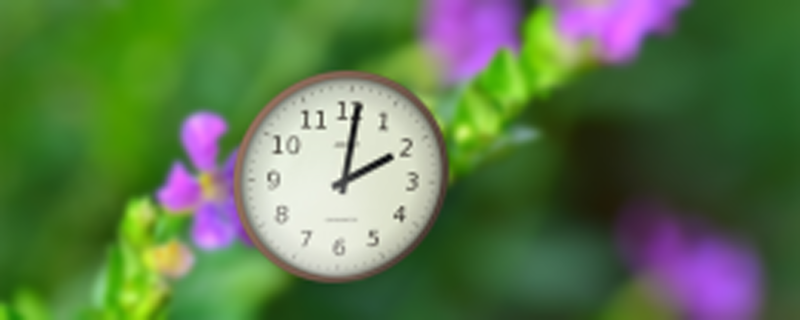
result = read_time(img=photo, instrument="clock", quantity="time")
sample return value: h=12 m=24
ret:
h=2 m=1
